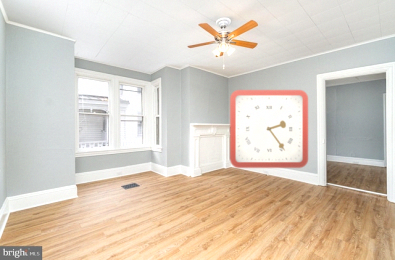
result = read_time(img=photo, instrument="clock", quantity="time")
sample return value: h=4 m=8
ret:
h=2 m=24
